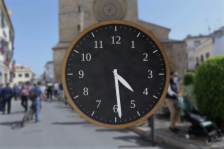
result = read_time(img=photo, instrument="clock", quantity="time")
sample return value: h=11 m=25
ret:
h=4 m=29
